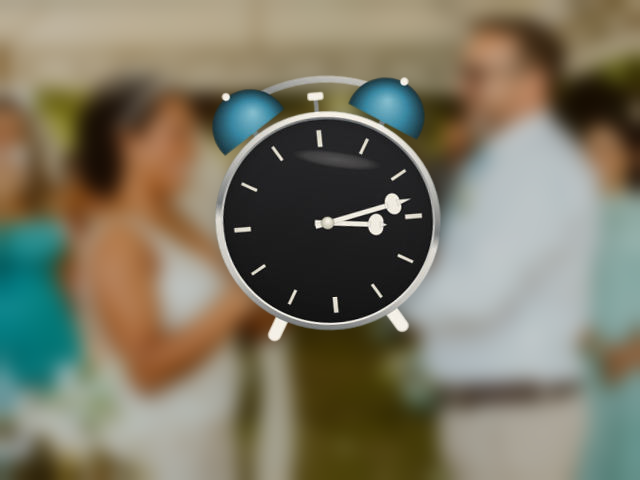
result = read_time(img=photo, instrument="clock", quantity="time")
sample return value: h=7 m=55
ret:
h=3 m=13
